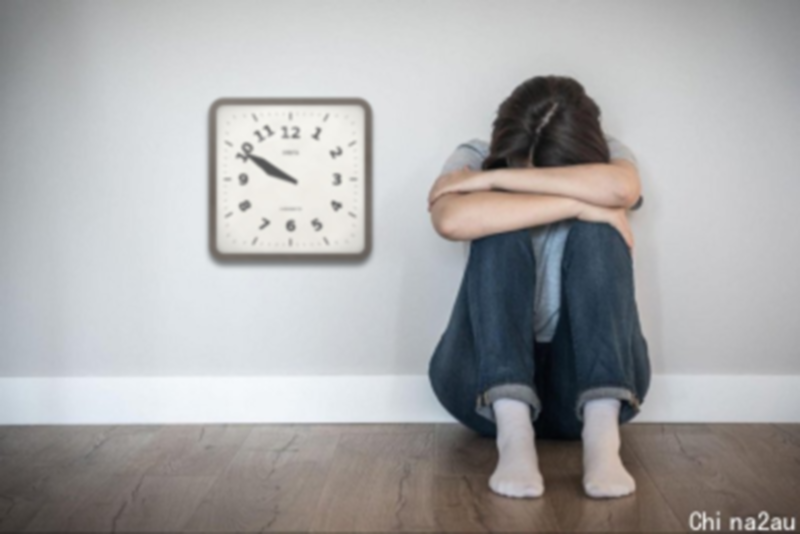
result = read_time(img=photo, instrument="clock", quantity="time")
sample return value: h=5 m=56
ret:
h=9 m=50
